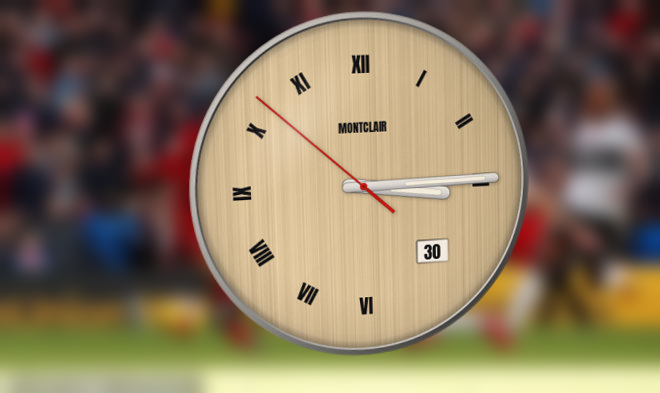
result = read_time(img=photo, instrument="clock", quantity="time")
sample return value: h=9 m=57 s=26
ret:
h=3 m=14 s=52
